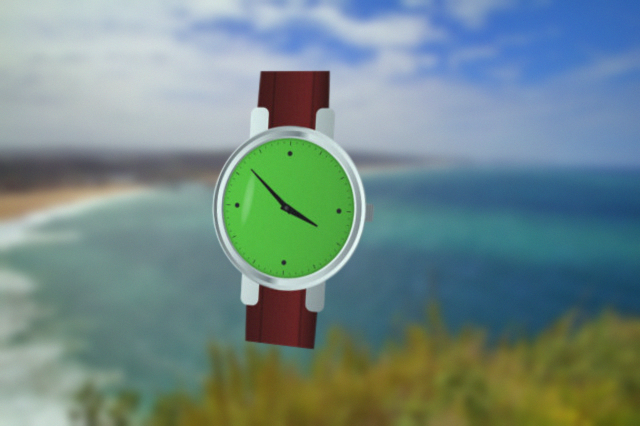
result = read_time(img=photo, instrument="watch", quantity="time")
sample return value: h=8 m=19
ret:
h=3 m=52
